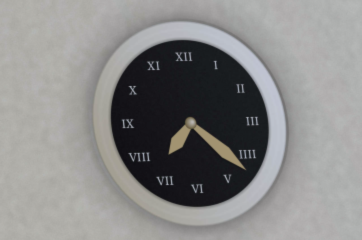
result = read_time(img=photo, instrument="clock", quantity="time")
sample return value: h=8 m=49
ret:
h=7 m=22
